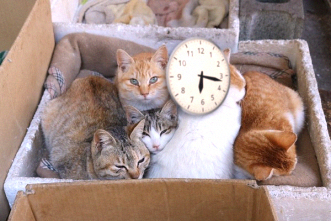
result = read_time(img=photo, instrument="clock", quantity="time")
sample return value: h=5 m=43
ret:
h=6 m=17
